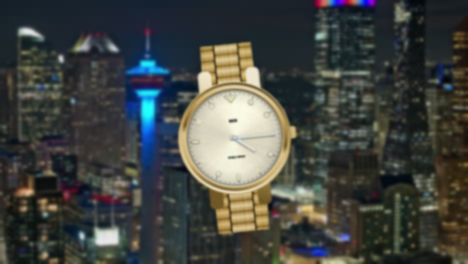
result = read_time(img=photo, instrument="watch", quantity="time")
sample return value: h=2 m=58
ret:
h=4 m=15
